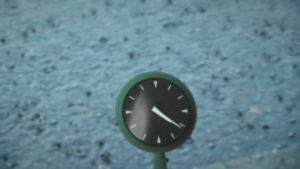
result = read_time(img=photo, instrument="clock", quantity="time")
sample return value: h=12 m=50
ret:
h=4 m=21
